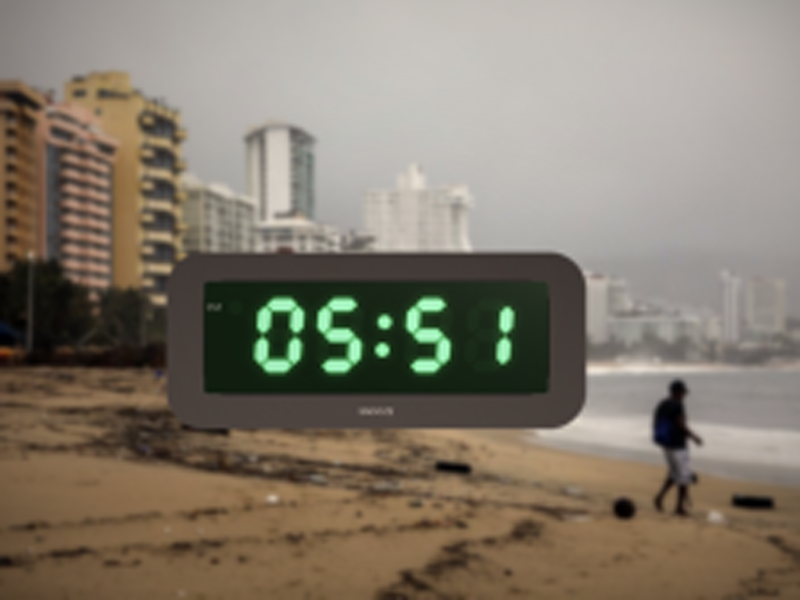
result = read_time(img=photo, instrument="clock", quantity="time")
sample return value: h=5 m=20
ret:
h=5 m=51
